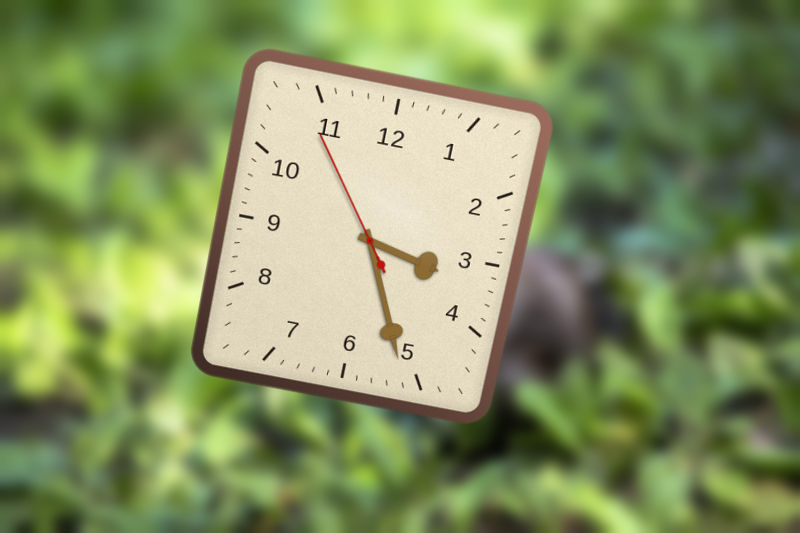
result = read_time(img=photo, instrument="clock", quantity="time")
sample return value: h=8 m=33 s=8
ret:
h=3 m=25 s=54
